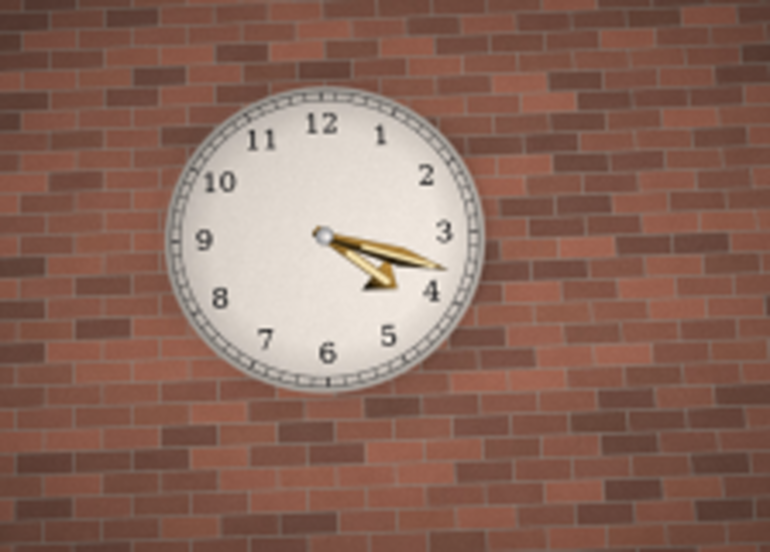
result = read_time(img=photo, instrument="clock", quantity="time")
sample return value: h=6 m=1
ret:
h=4 m=18
